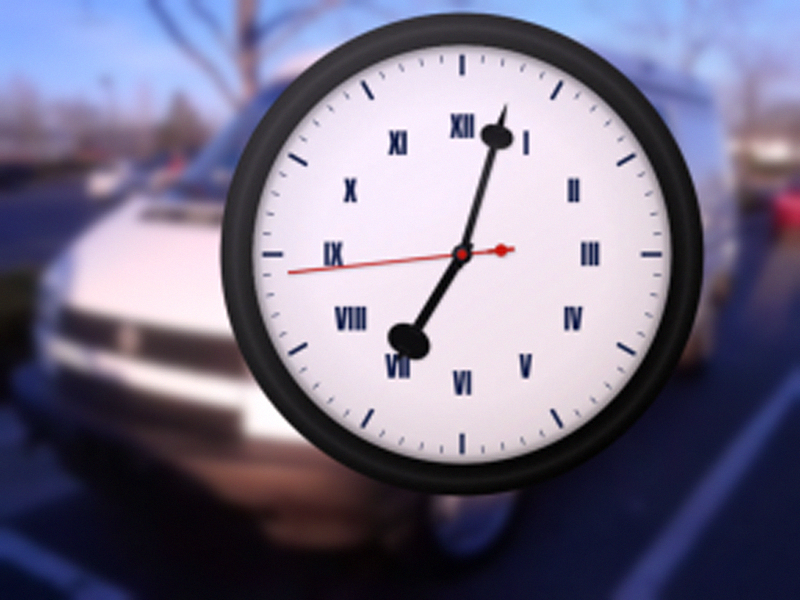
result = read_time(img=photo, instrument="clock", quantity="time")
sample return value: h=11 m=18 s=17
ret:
h=7 m=2 s=44
